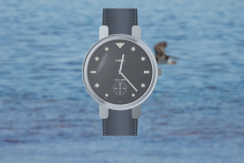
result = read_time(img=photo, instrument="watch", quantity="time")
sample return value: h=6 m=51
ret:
h=12 m=23
